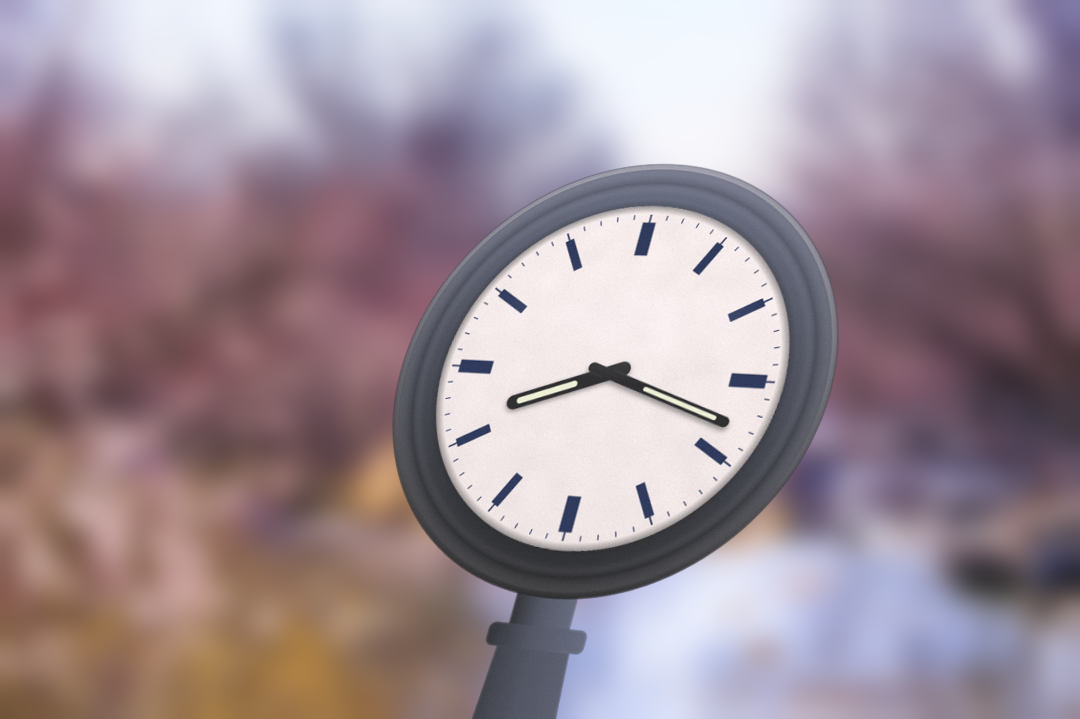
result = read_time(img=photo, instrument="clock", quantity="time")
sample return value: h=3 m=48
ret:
h=8 m=18
